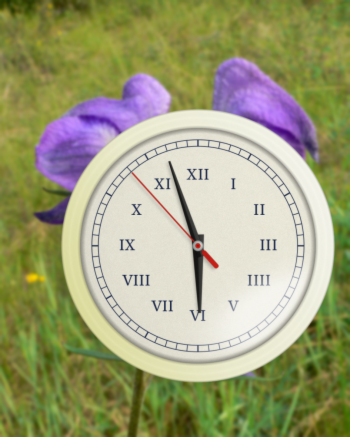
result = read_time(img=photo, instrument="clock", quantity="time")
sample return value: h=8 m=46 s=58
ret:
h=5 m=56 s=53
